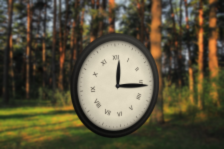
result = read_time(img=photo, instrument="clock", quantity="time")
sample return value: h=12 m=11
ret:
h=12 m=16
